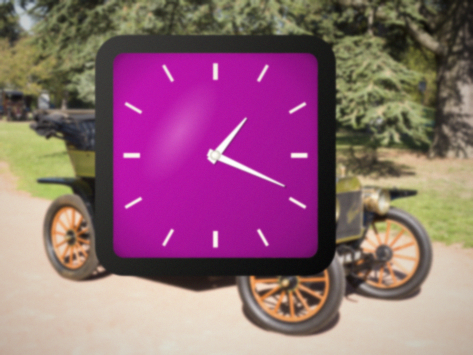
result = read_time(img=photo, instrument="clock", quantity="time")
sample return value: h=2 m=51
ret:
h=1 m=19
